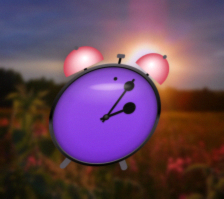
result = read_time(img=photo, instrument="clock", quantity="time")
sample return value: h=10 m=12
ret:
h=2 m=4
